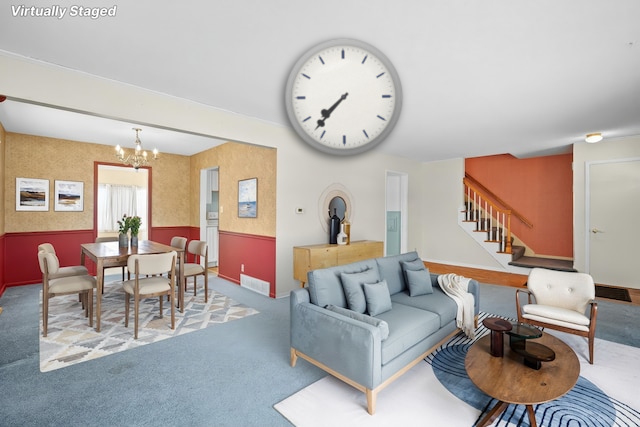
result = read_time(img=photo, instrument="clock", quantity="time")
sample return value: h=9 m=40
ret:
h=7 m=37
